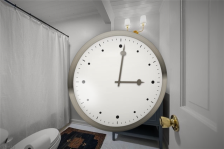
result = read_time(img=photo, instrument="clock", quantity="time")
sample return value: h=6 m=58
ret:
h=3 m=1
